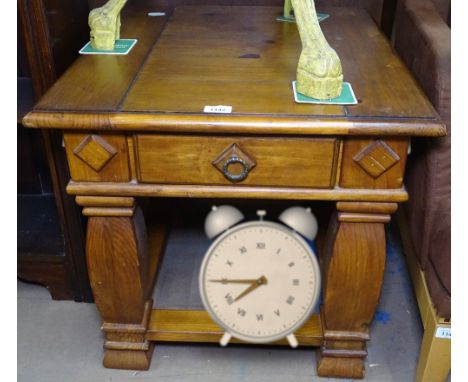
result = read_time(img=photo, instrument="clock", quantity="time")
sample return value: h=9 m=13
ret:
h=7 m=45
